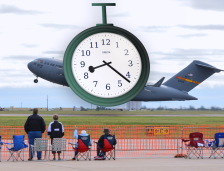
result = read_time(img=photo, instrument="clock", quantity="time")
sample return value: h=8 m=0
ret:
h=8 m=22
